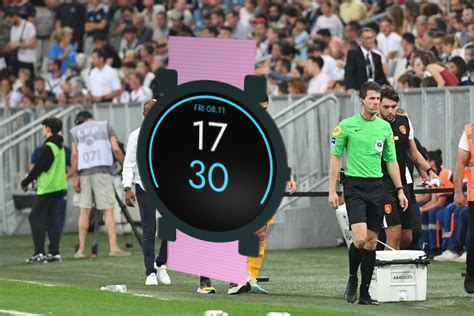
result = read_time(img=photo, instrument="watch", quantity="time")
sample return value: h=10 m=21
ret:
h=17 m=30
